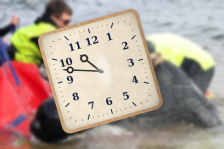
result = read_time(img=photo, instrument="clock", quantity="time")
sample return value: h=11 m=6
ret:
h=10 m=48
